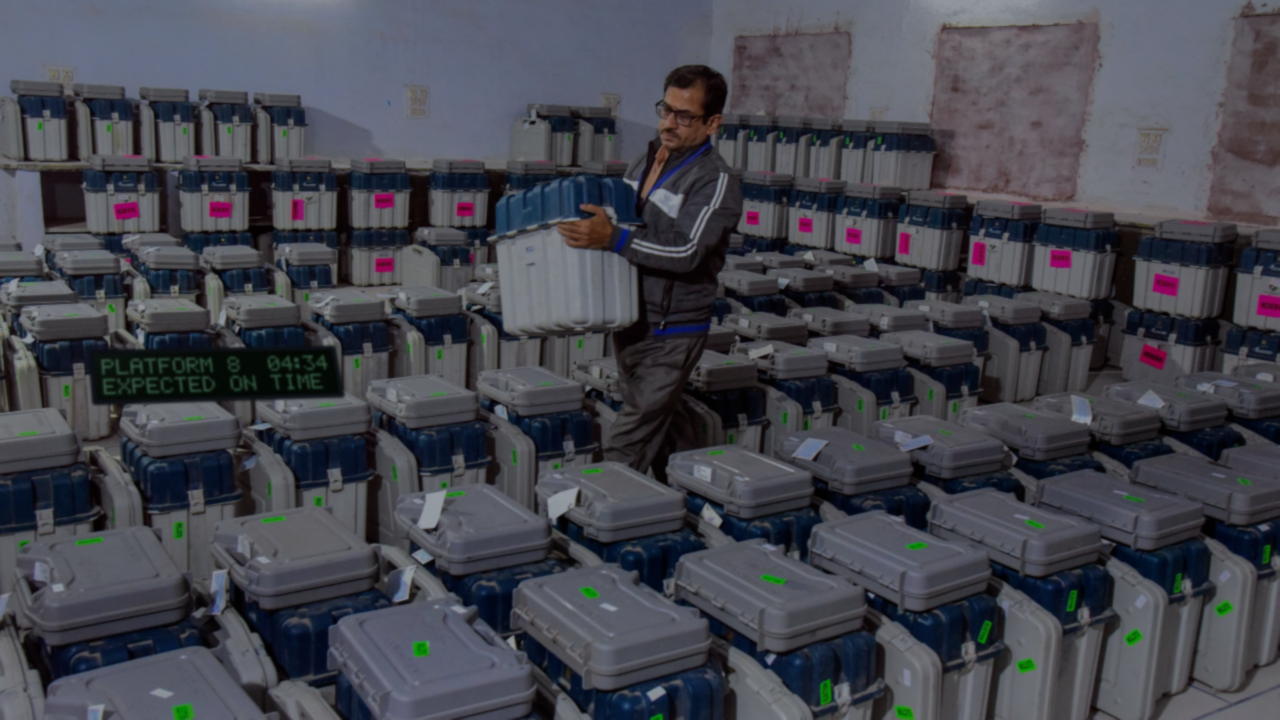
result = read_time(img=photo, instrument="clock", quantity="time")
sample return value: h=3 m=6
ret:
h=4 m=34
